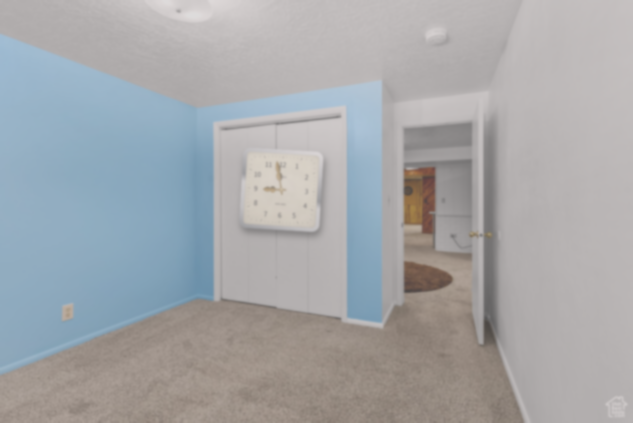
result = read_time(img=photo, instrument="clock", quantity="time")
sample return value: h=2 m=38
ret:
h=8 m=58
